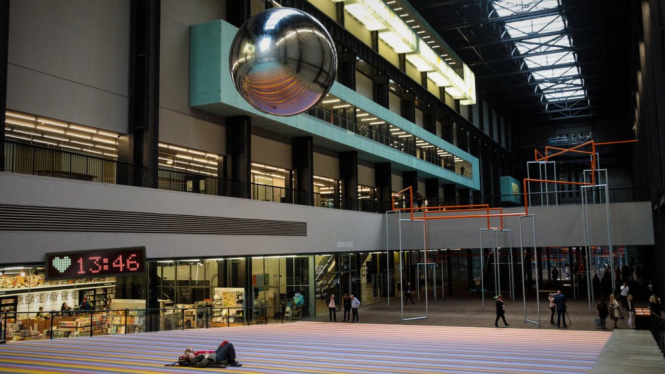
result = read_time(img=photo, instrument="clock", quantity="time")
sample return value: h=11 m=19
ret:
h=13 m=46
